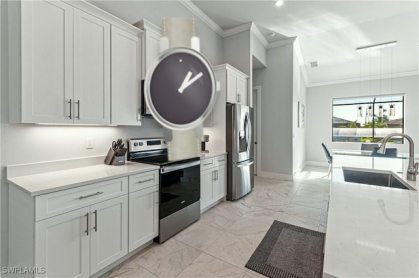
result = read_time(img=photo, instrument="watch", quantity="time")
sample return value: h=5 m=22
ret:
h=1 m=10
